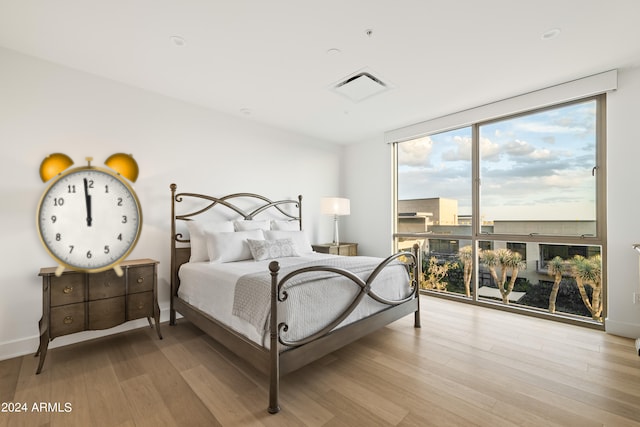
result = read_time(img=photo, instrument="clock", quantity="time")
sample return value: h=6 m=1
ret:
h=11 m=59
